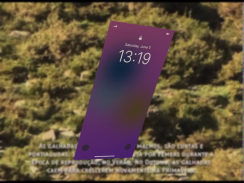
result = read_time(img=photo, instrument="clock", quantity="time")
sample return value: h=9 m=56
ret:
h=13 m=19
